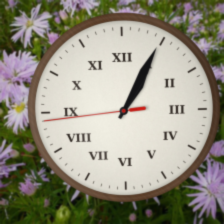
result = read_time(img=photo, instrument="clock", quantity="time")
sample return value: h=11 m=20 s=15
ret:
h=1 m=4 s=44
